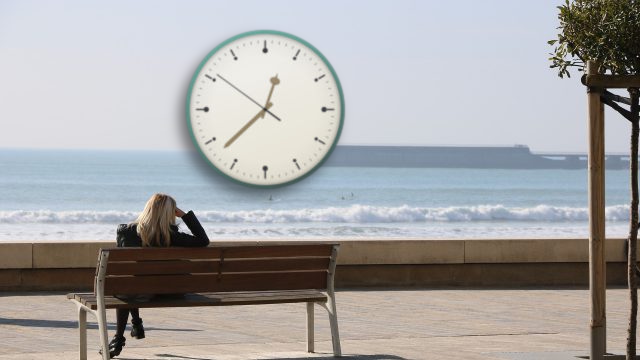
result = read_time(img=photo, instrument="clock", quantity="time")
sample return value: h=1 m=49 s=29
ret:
h=12 m=37 s=51
